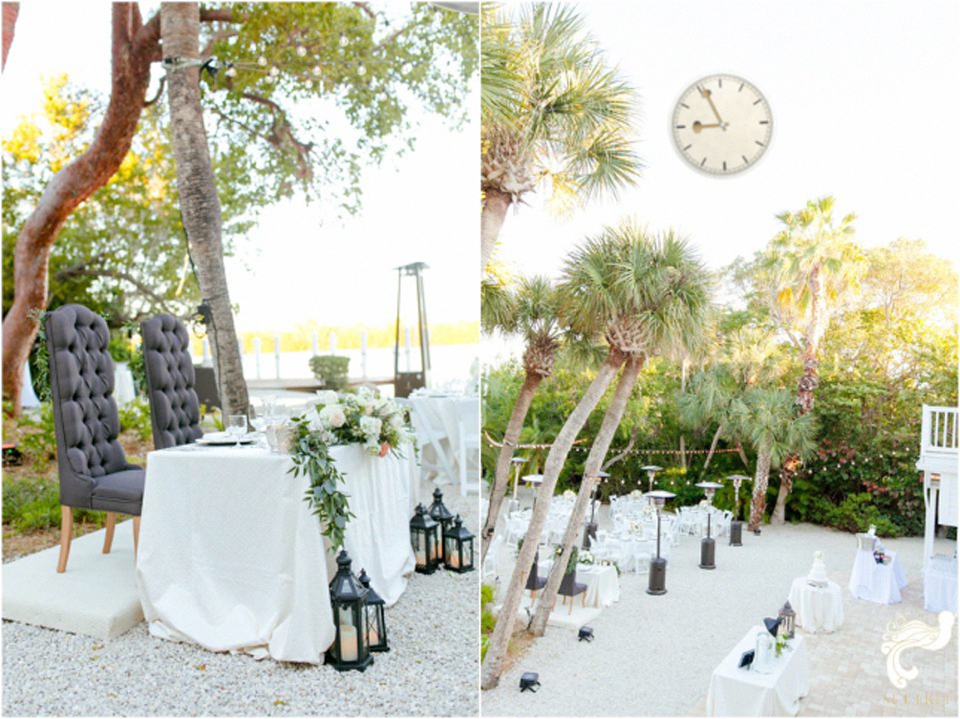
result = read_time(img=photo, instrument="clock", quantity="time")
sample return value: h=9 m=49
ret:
h=8 m=56
